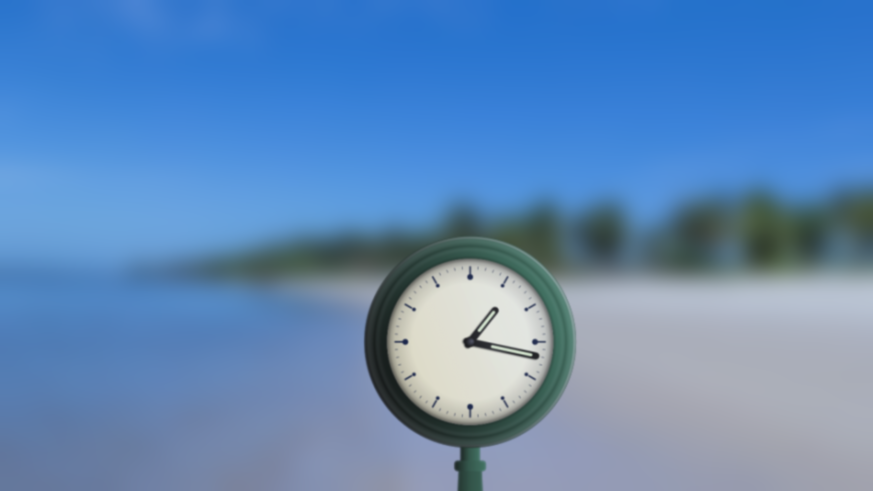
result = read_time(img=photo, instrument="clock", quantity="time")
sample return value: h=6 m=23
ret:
h=1 m=17
